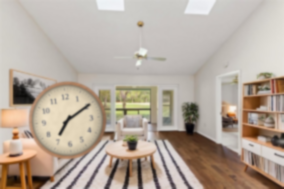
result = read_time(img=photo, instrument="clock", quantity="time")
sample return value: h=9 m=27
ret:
h=7 m=10
